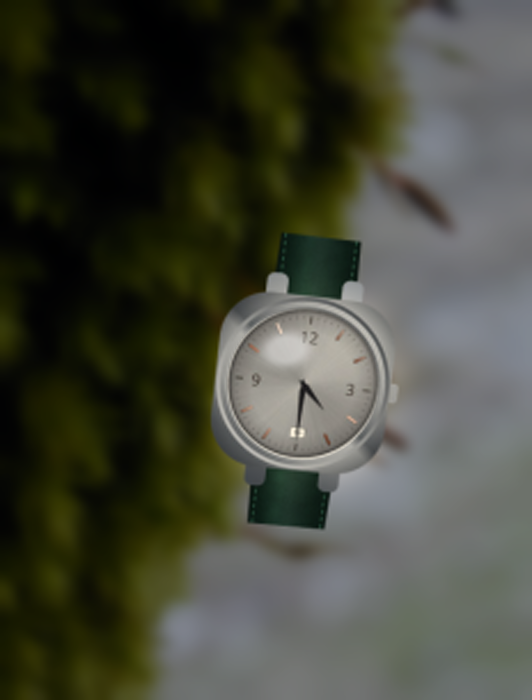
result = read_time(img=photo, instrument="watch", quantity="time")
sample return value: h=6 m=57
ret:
h=4 m=30
